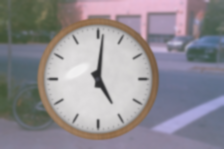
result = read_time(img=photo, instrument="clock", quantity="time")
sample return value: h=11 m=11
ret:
h=5 m=1
